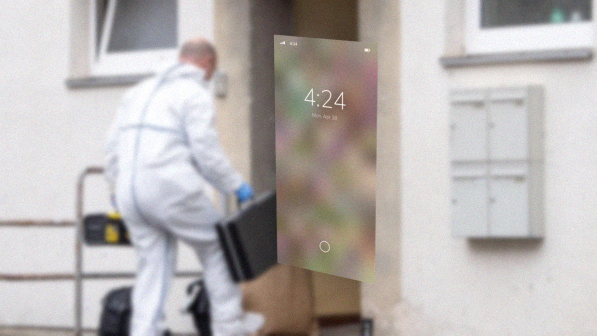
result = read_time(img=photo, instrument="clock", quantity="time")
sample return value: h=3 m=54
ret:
h=4 m=24
